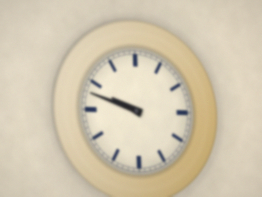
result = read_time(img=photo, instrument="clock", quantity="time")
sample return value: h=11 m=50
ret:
h=9 m=48
